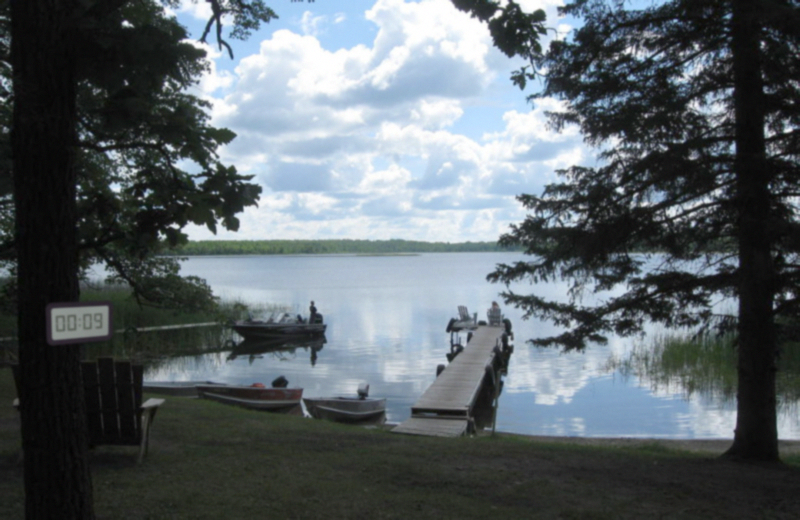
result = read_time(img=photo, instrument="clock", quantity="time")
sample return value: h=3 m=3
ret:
h=0 m=9
